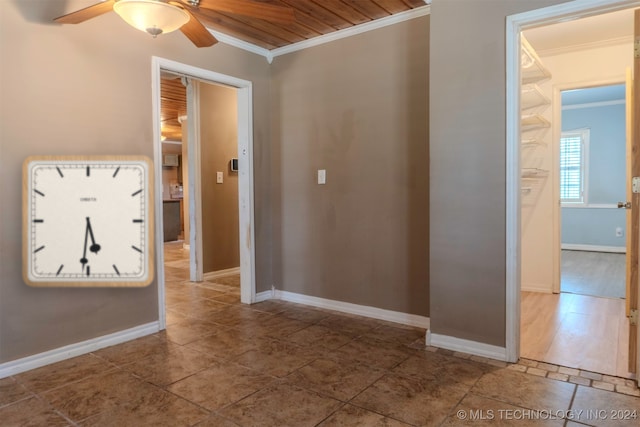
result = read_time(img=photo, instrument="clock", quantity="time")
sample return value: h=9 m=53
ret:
h=5 m=31
